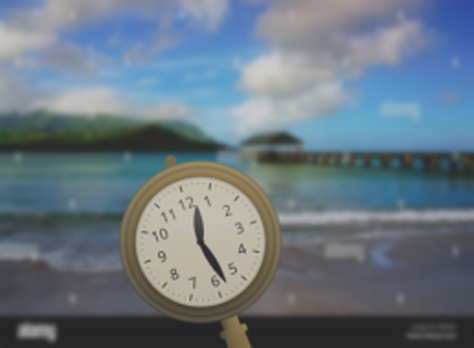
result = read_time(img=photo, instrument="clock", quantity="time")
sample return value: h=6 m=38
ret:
h=12 m=28
